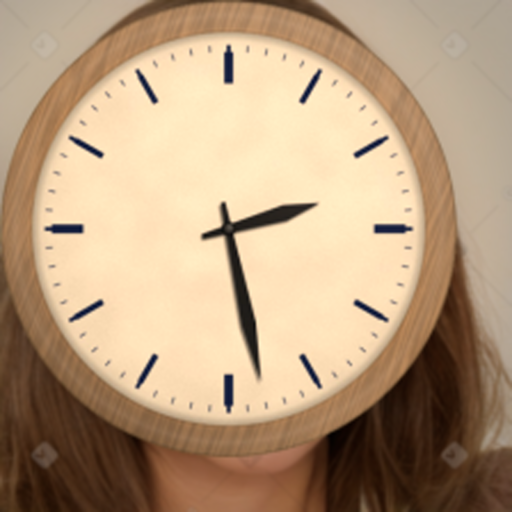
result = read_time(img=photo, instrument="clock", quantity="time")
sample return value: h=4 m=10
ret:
h=2 m=28
